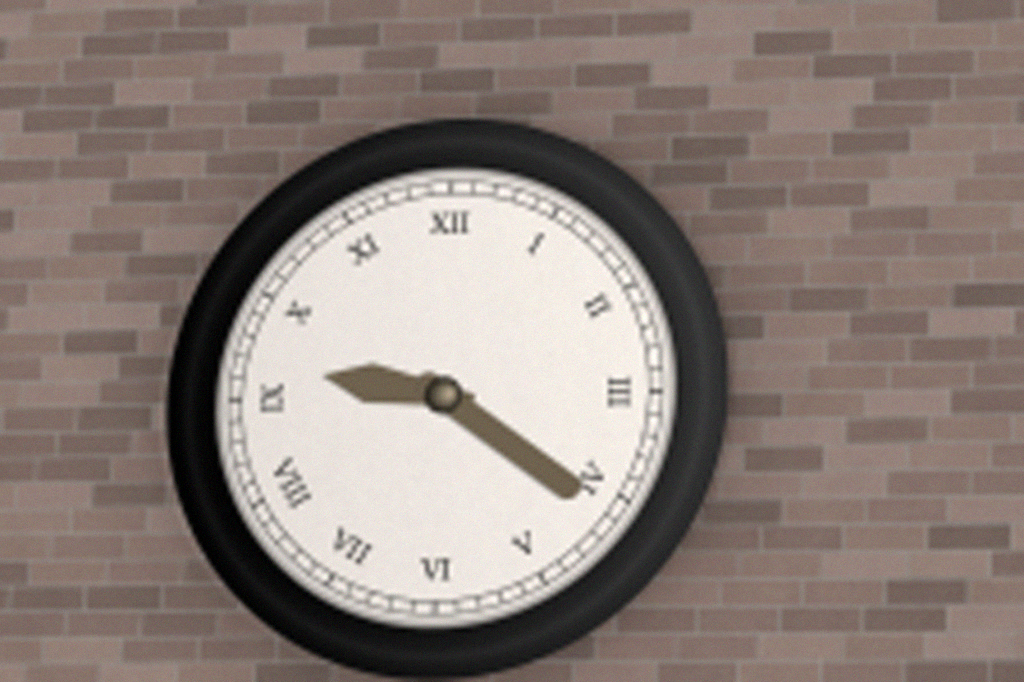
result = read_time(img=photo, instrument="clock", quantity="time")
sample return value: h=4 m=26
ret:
h=9 m=21
